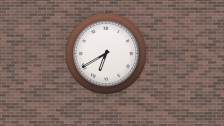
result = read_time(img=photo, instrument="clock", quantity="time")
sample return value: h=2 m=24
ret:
h=6 m=40
